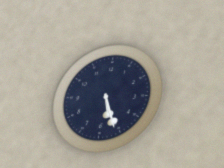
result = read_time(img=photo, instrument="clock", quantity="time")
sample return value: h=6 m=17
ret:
h=5 m=26
